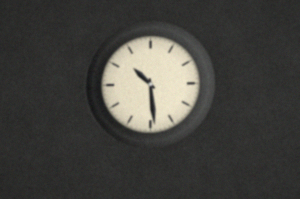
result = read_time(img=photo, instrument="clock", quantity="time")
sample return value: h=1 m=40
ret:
h=10 m=29
